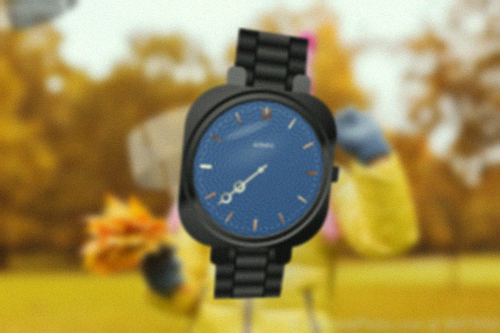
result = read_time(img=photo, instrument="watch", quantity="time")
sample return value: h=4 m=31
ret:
h=7 m=38
